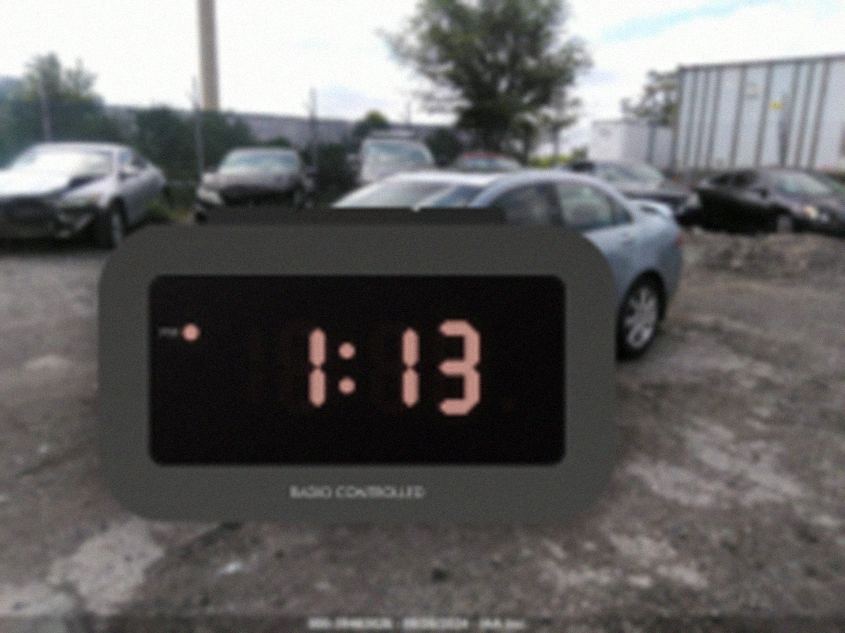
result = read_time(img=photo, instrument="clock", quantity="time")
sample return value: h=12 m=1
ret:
h=1 m=13
